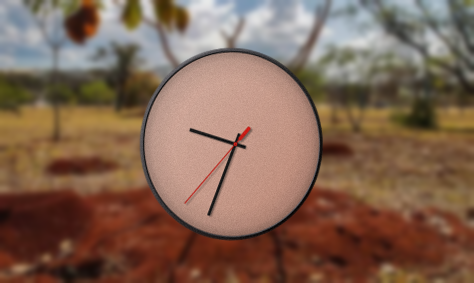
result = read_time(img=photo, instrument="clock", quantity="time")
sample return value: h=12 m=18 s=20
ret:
h=9 m=33 s=37
